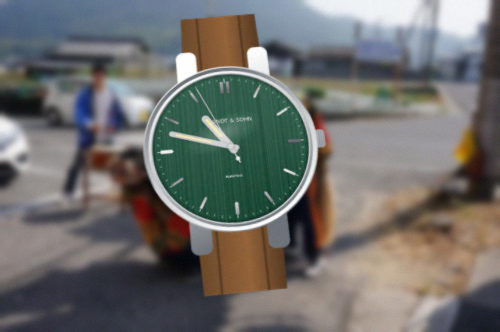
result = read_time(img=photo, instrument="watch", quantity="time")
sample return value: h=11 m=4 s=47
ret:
h=10 m=47 s=56
